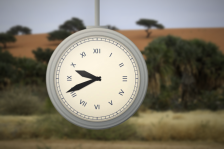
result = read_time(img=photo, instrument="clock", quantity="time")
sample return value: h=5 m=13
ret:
h=9 m=41
